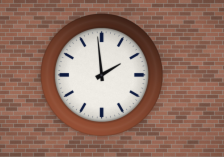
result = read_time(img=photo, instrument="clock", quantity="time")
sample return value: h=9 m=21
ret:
h=1 m=59
